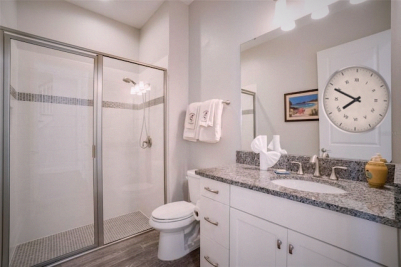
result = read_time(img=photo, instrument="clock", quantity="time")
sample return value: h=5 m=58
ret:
h=7 m=49
